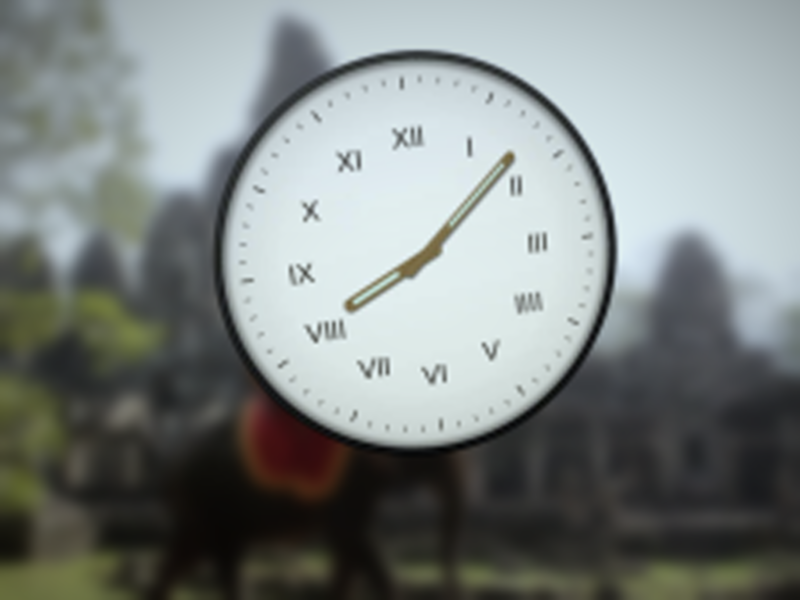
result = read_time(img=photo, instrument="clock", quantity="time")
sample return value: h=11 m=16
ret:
h=8 m=8
